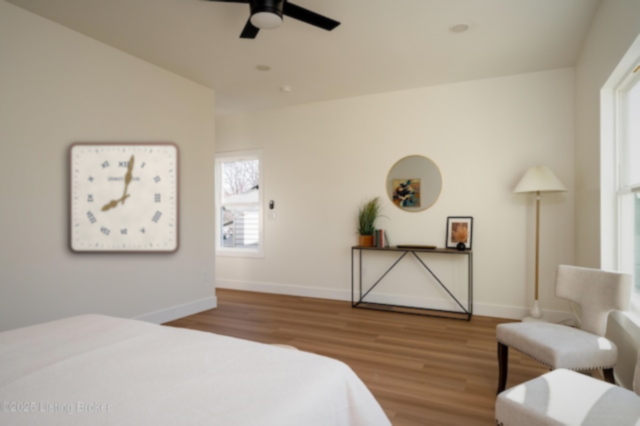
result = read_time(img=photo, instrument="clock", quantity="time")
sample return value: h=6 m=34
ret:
h=8 m=2
